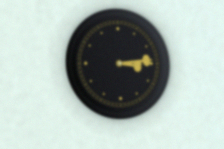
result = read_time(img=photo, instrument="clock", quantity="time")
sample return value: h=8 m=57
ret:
h=3 m=14
